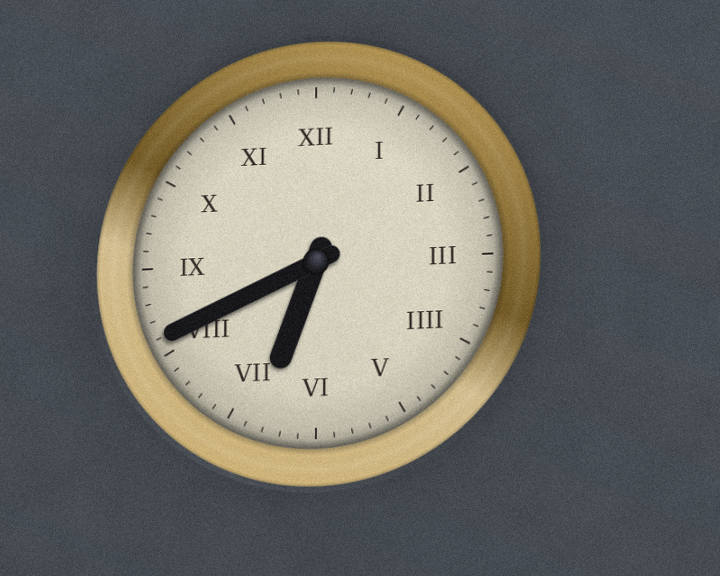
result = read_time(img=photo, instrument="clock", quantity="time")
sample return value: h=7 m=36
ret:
h=6 m=41
